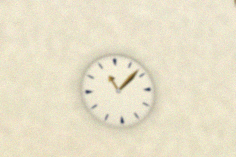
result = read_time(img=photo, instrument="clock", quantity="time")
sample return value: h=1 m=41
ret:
h=11 m=8
